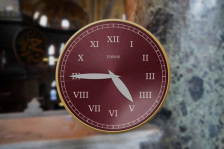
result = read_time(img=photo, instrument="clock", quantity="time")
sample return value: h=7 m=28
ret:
h=4 m=45
